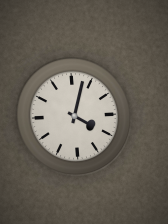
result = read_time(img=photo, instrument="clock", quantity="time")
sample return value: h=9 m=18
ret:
h=4 m=3
